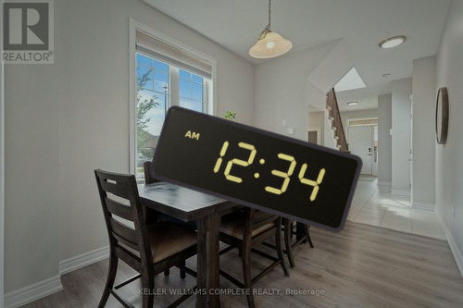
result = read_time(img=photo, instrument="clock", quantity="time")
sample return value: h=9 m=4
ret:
h=12 m=34
